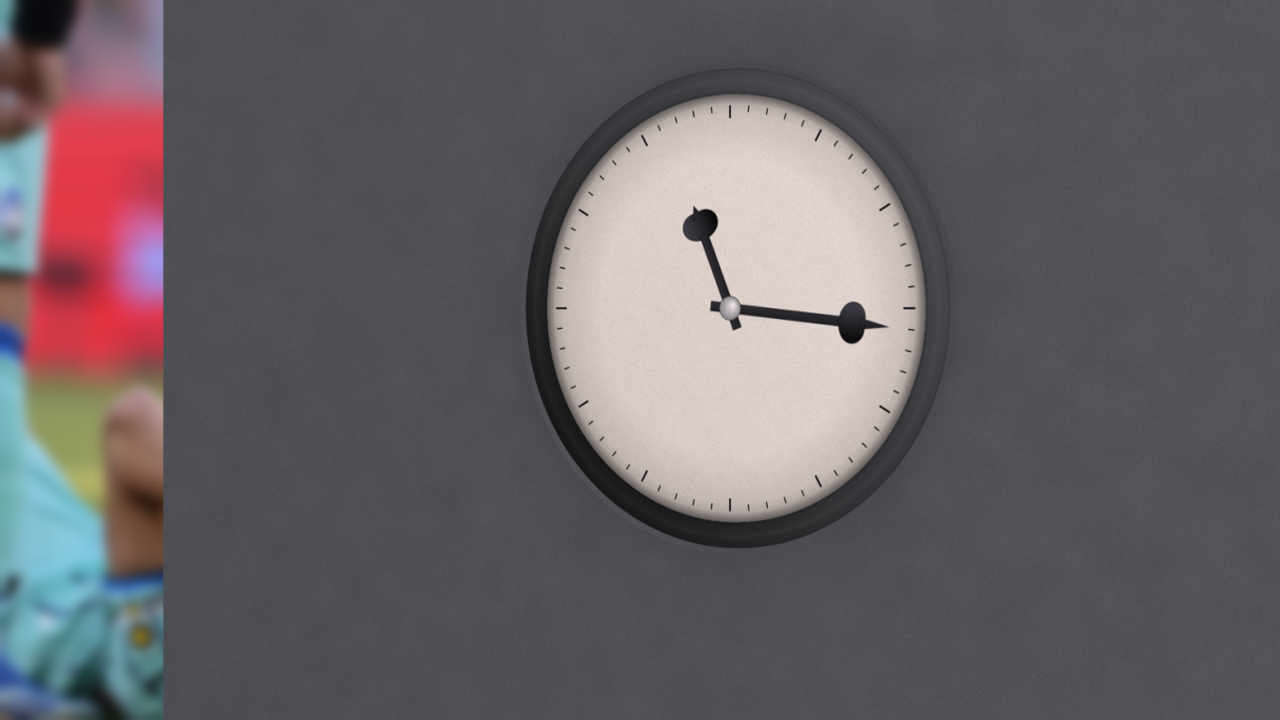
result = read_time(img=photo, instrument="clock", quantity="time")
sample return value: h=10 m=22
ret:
h=11 m=16
